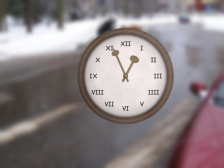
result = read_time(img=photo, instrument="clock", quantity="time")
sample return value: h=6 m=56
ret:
h=12 m=56
